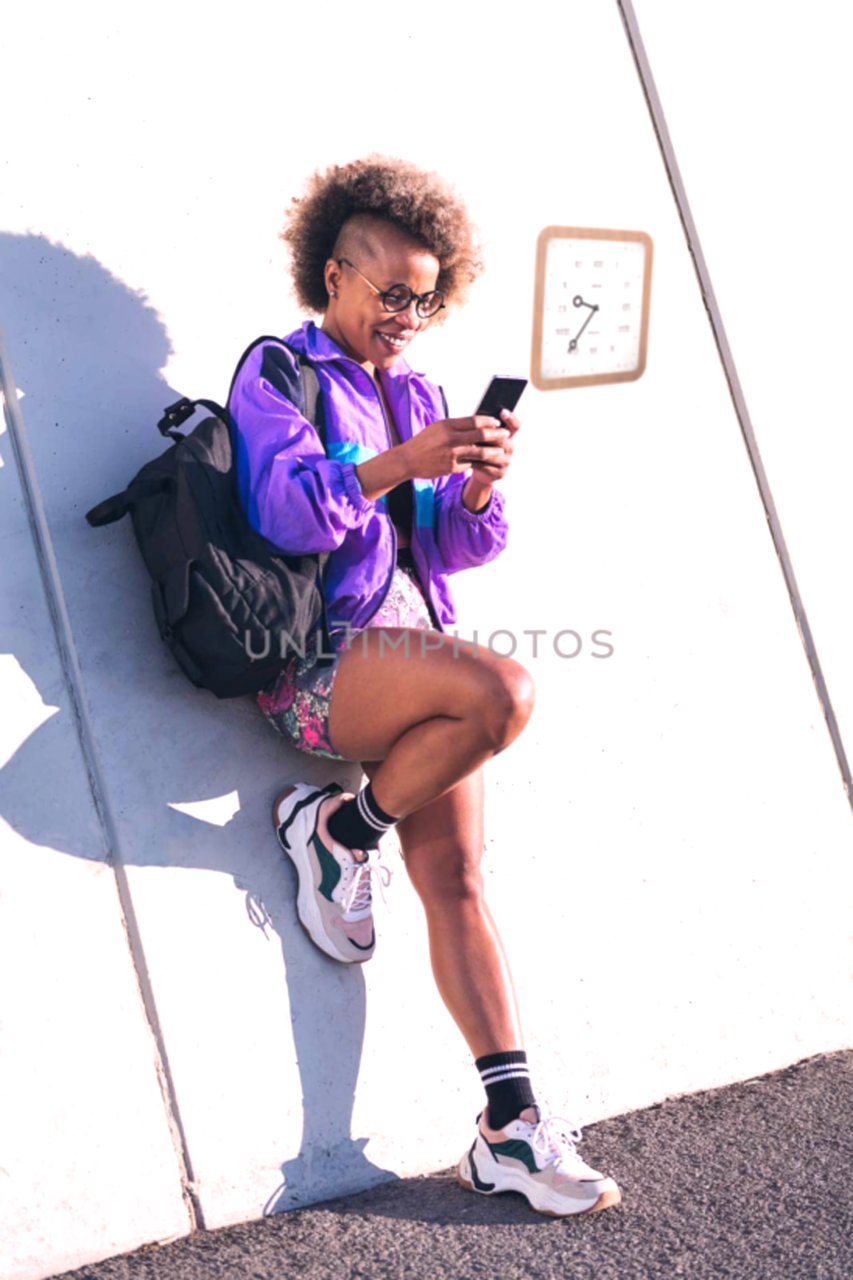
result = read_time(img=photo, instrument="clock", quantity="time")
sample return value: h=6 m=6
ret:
h=9 m=36
